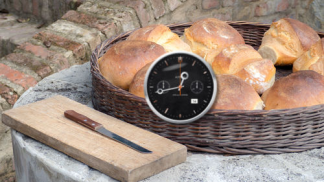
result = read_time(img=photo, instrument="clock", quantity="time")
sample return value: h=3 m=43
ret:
h=12 m=43
